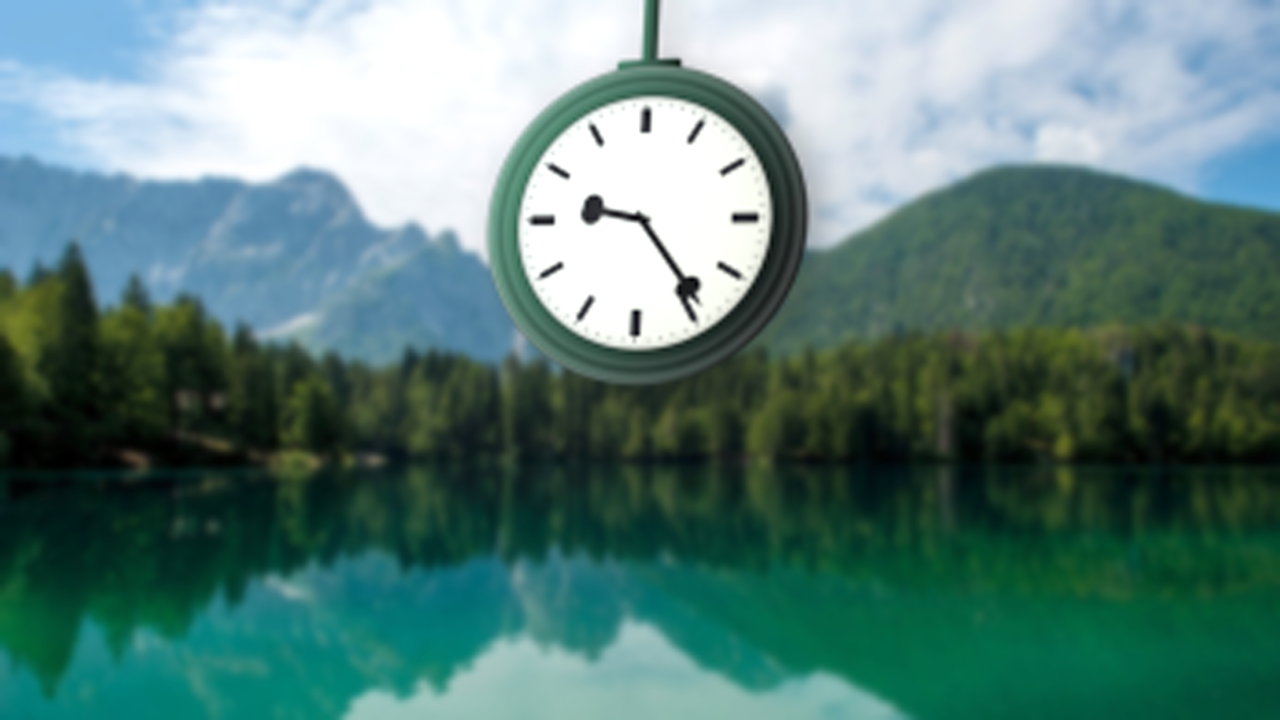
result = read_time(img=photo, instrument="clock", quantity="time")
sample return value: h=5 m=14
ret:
h=9 m=24
